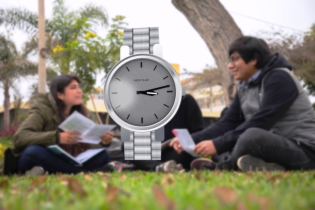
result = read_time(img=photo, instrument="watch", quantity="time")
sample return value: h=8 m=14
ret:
h=3 m=13
